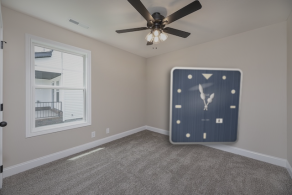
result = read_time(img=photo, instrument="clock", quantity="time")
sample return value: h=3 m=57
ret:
h=12 m=57
